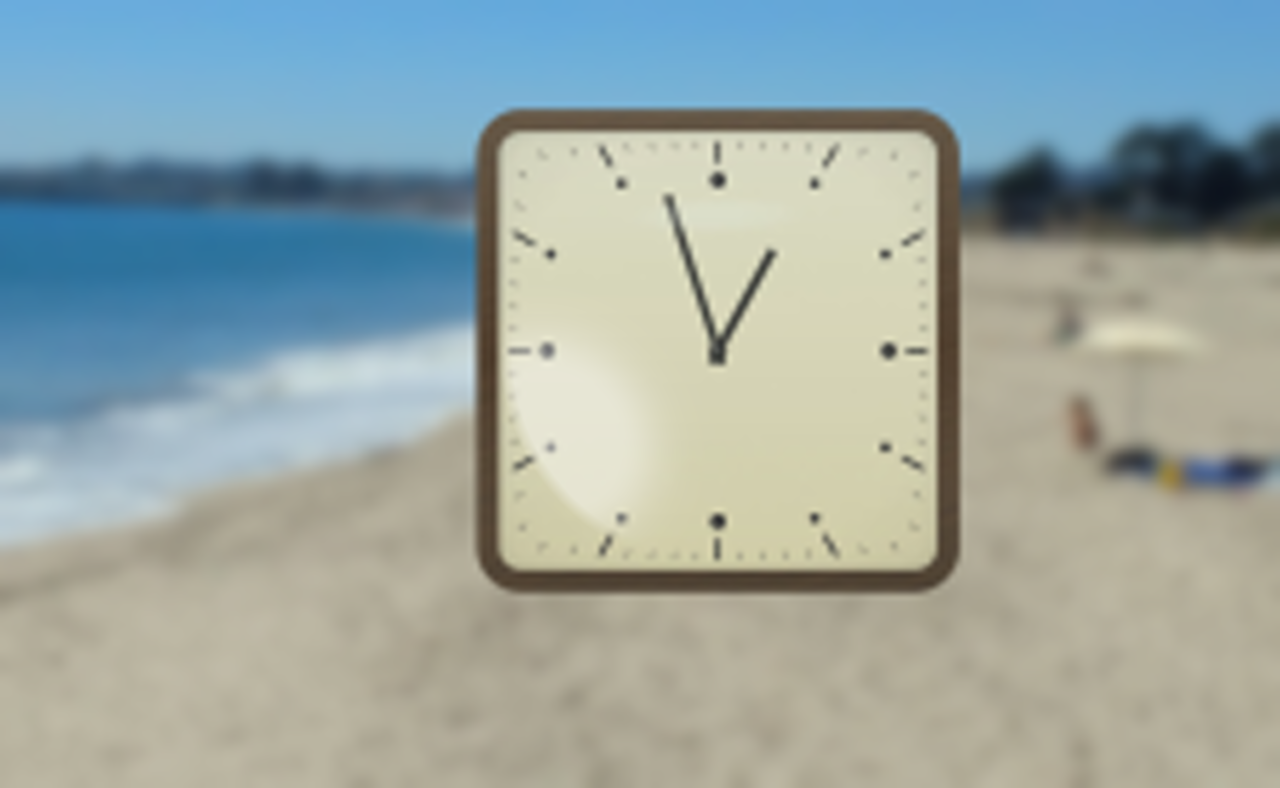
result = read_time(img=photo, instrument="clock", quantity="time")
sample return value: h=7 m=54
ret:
h=12 m=57
